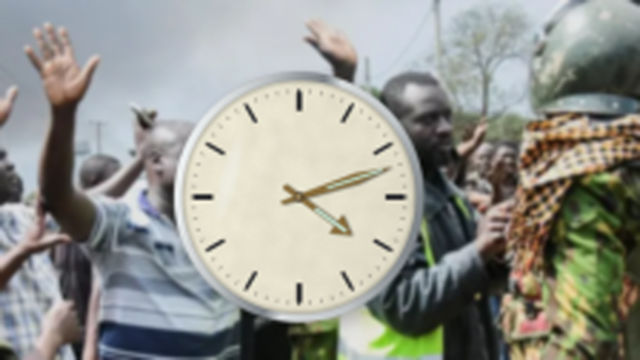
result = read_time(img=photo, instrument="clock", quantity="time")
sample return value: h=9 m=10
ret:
h=4 m=12
